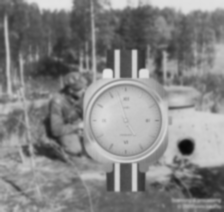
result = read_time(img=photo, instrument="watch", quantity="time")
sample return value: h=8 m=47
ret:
h=4 m=57
